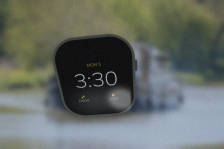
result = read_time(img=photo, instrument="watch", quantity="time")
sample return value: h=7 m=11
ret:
h=3 m=30
